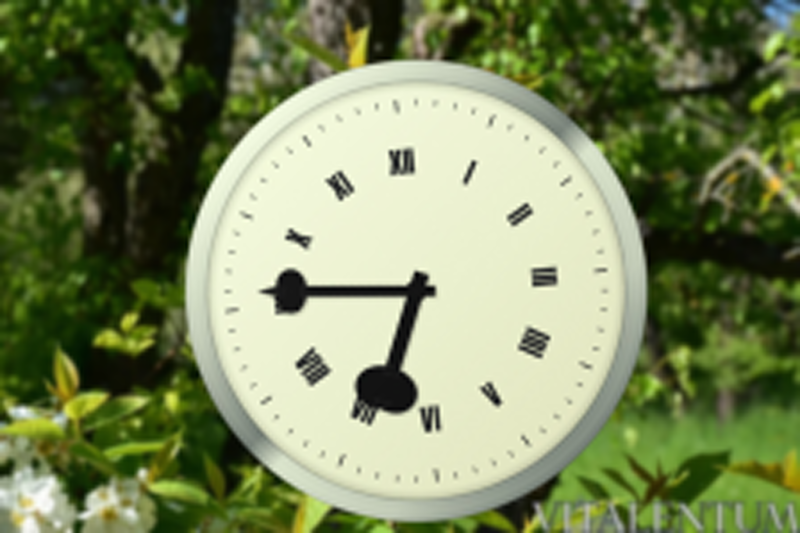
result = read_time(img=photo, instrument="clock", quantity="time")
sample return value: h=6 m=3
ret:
h=6 m=46
